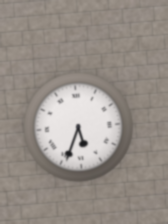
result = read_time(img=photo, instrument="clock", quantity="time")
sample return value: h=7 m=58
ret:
h=5 m=34
